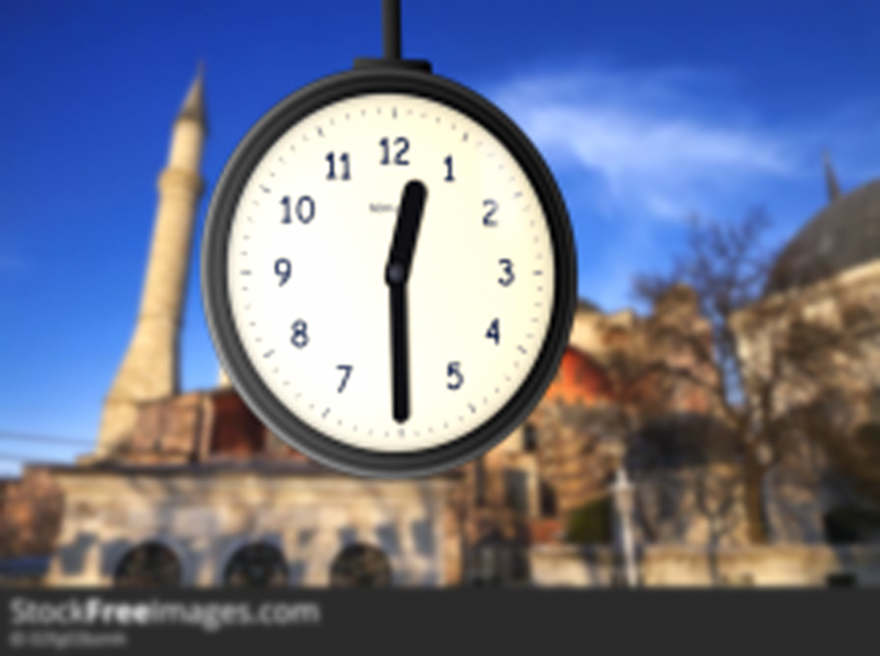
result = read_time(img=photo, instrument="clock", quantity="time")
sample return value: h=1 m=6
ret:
h=12 m=30
